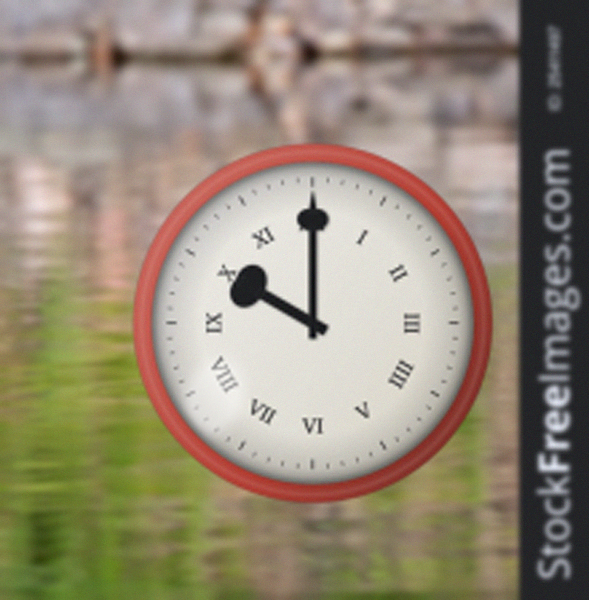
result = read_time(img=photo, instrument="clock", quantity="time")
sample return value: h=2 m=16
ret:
h=10 m=0
